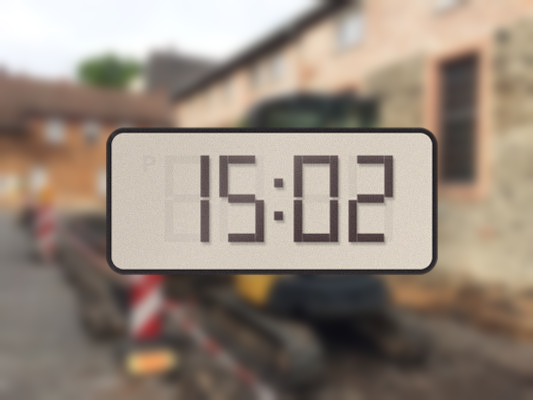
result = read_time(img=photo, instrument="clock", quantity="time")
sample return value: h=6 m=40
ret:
h=15 m=2
